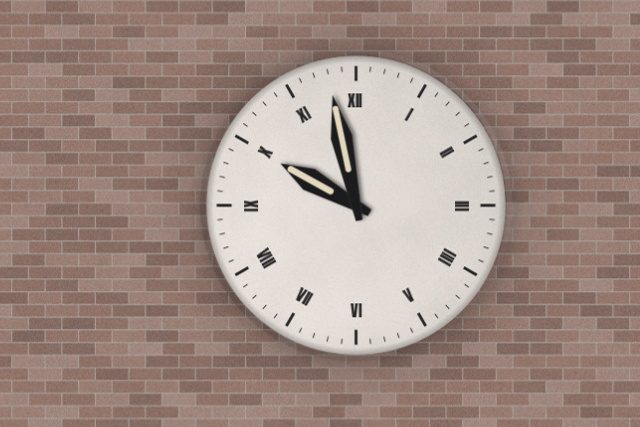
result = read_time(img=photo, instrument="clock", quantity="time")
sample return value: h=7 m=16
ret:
h=9 m=58
